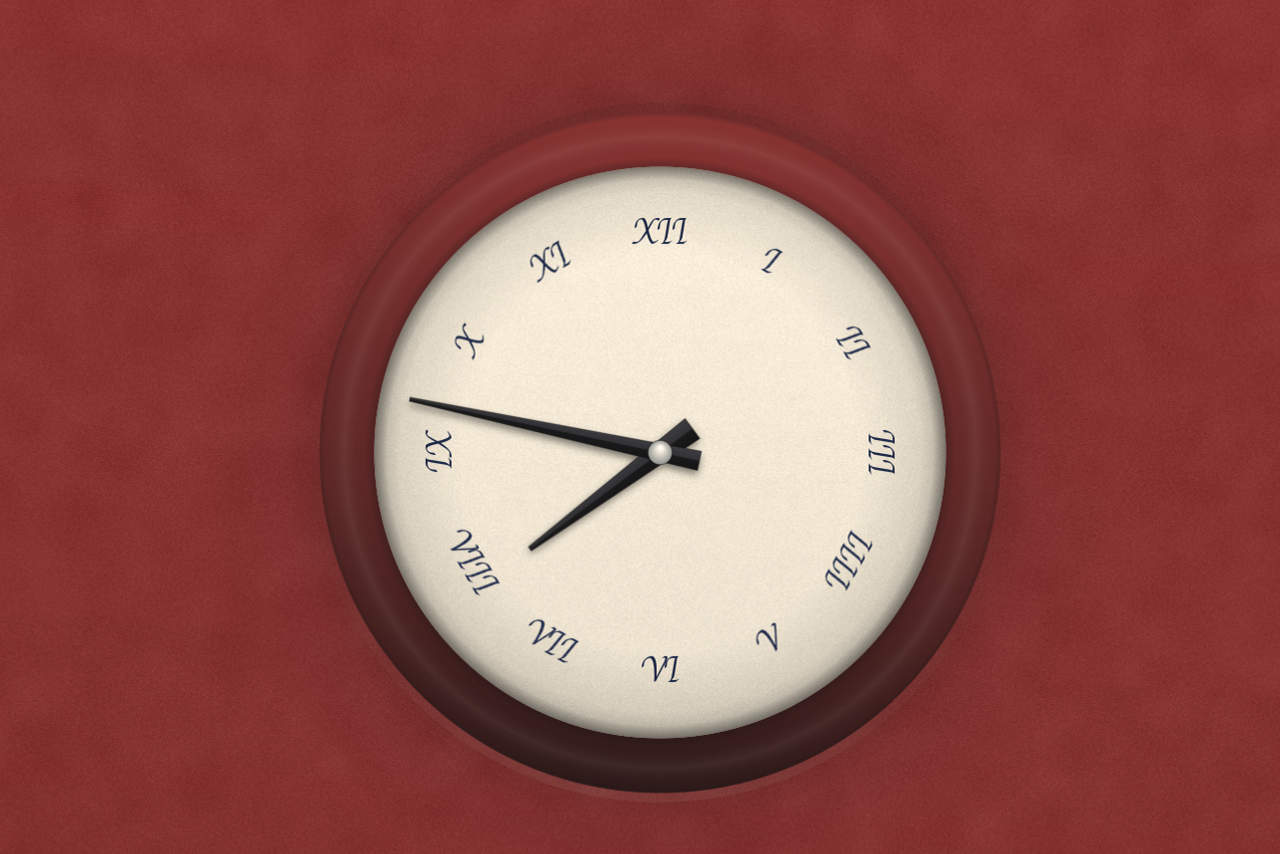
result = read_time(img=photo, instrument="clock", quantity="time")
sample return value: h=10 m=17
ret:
h=7 m=47
